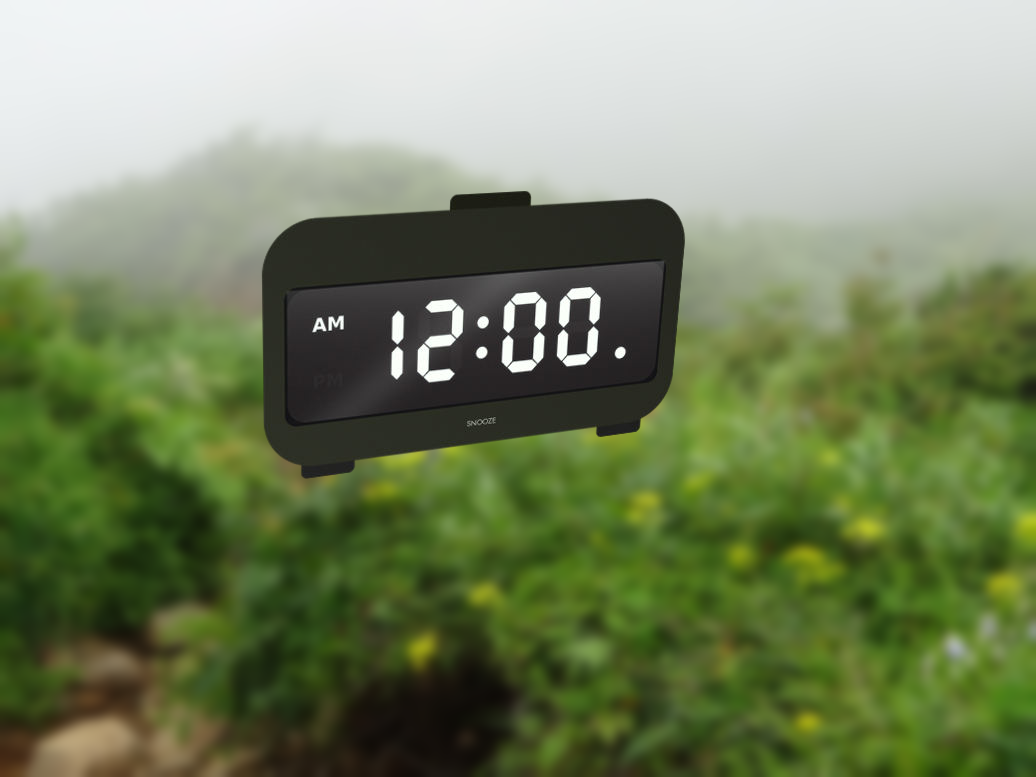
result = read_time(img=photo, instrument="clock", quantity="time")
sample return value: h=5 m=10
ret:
h=12 m=0
